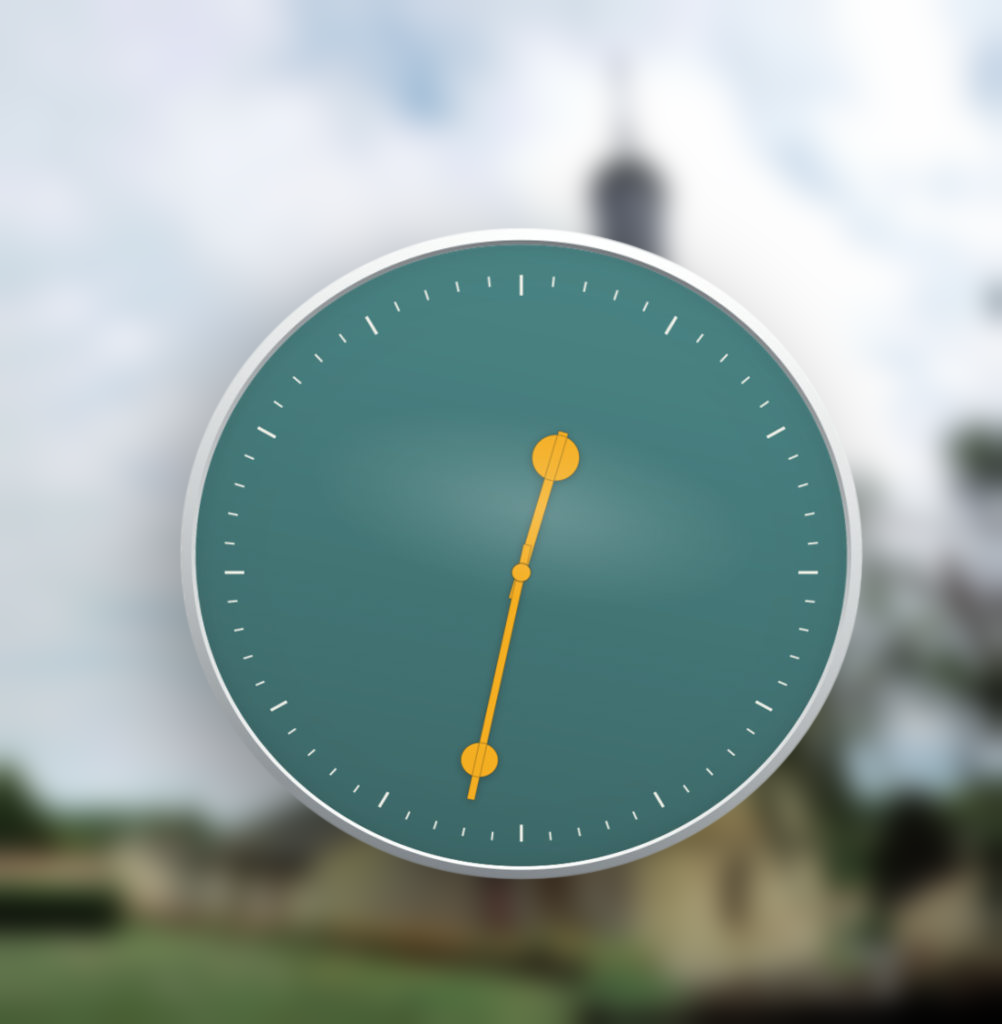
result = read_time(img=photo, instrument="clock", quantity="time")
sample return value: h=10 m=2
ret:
h=12 m=32
